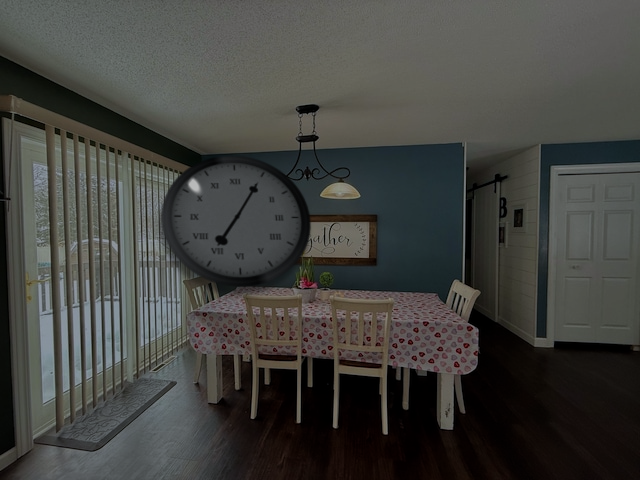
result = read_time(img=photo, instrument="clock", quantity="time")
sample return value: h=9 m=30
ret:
h=7 m=5
